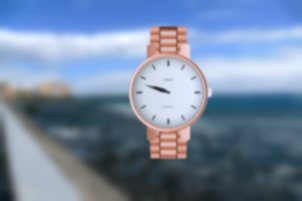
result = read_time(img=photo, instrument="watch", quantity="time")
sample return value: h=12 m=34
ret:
h=9 m=48
